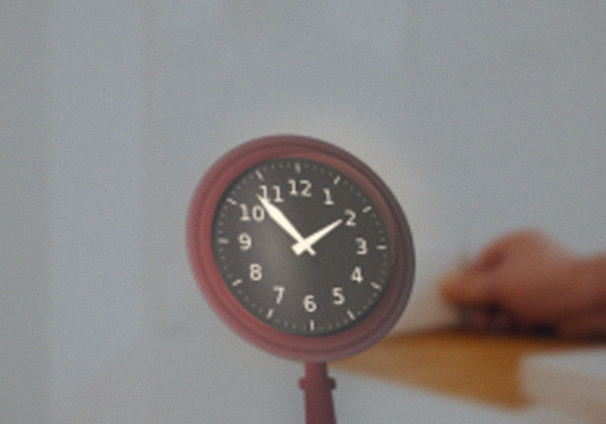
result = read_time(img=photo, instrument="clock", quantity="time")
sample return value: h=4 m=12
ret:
h=1 m=53
